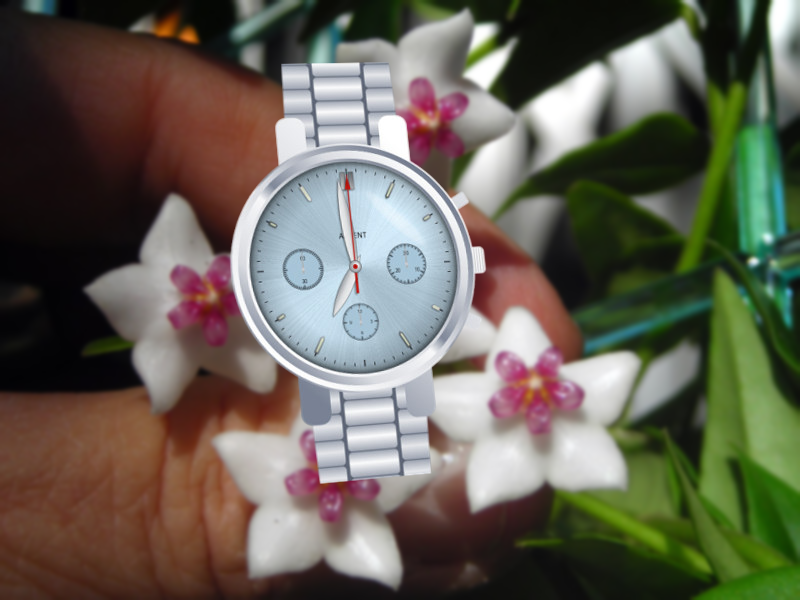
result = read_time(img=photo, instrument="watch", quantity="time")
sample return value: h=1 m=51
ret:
h=6 m=59
